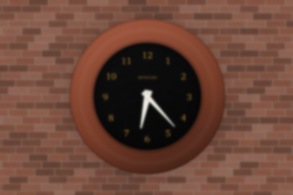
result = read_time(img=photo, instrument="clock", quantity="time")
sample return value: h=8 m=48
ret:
h=6 m=23
